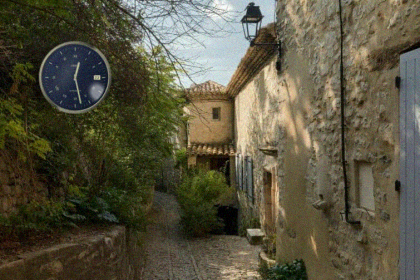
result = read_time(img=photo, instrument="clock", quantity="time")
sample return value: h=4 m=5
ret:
h=12 m=28
